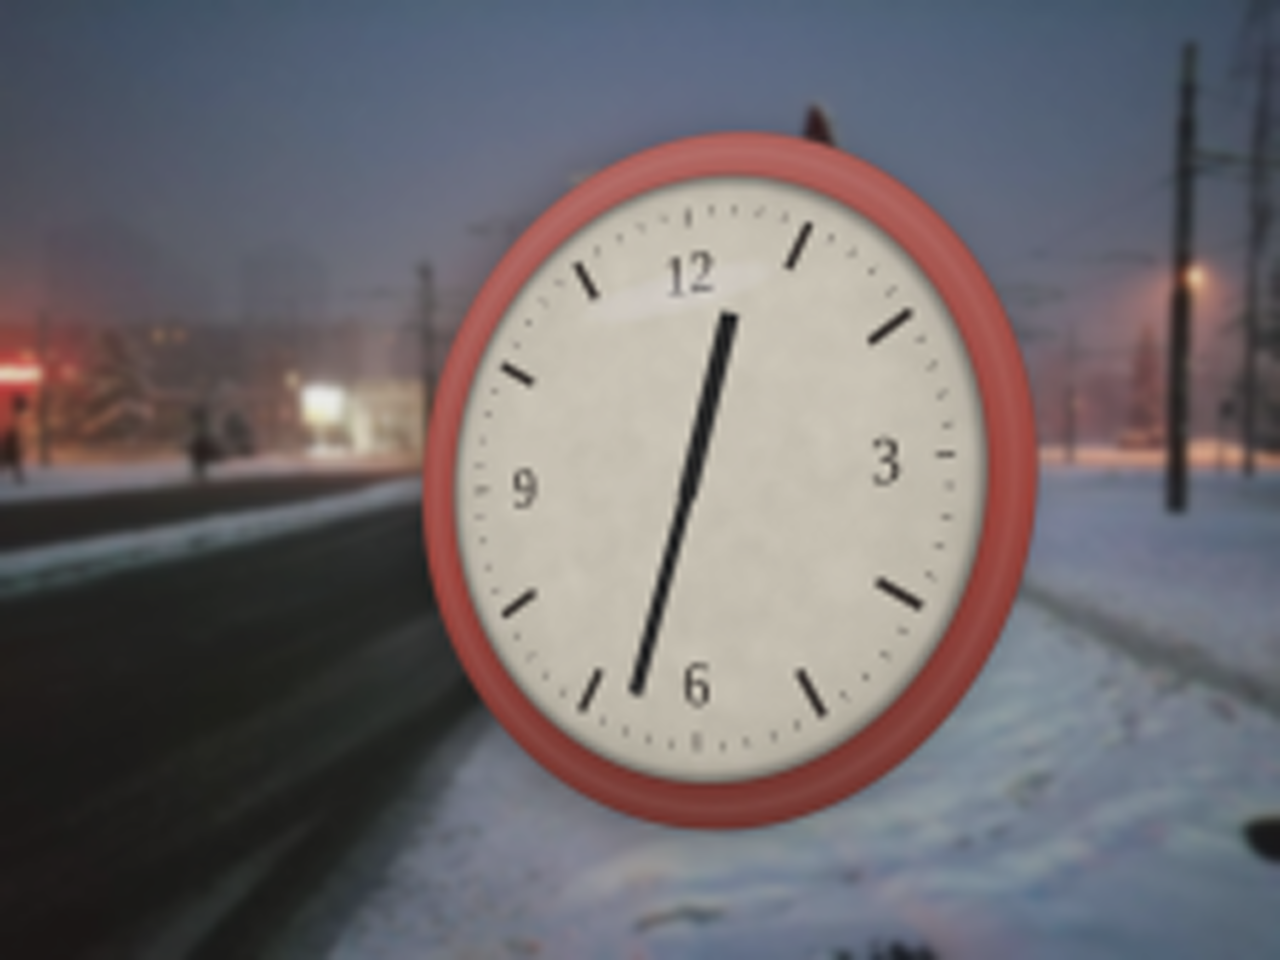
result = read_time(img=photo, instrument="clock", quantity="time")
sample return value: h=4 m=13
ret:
h=12 m=33
